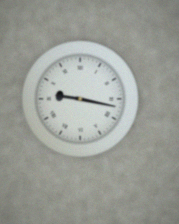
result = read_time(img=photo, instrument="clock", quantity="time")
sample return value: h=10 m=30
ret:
h=9 m=17
